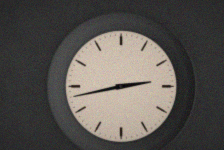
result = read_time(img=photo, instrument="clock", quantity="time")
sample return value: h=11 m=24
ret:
h=2 m=43
